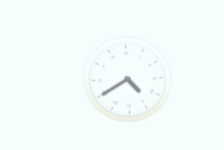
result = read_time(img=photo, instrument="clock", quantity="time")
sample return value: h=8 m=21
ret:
h=4 m=40
